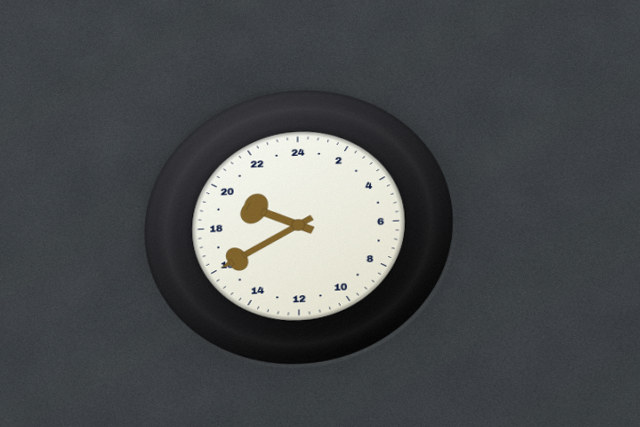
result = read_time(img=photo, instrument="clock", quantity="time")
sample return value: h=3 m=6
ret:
h=19 m=40
